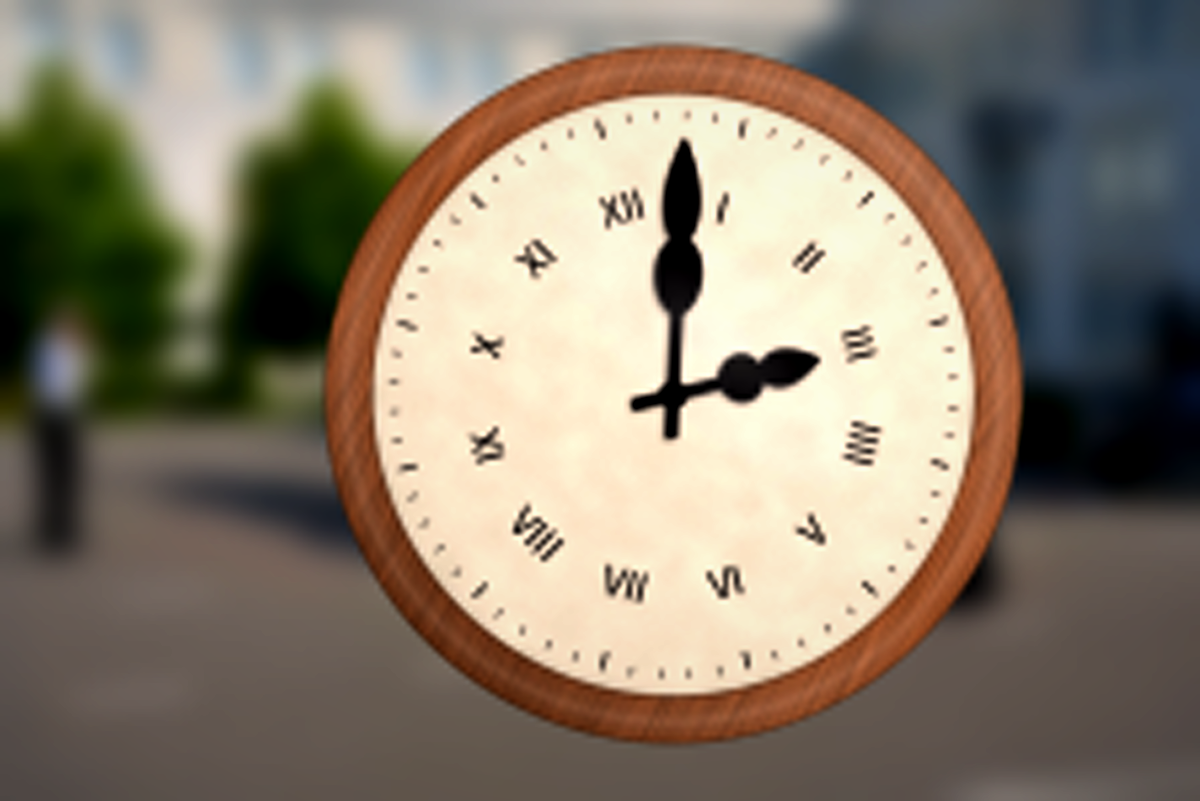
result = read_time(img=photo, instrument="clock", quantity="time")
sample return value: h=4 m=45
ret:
h=3 m=3
